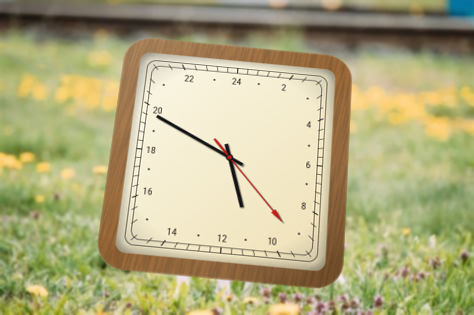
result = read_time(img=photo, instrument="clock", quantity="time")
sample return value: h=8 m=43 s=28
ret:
h=10 m=49 s=23
